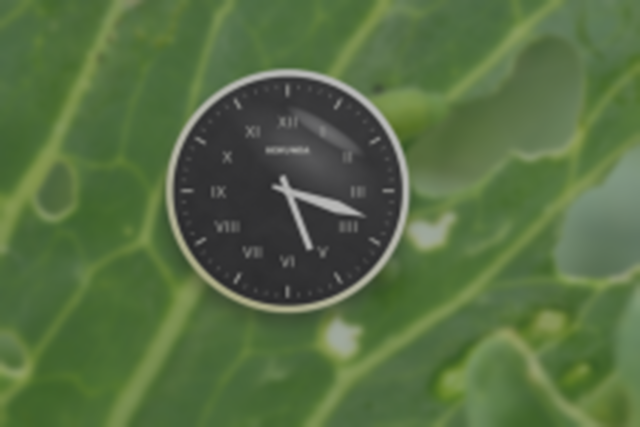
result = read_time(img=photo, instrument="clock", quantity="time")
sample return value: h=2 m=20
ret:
h=5 m=18
